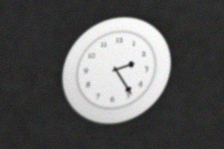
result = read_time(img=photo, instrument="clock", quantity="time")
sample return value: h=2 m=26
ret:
h=2 m=24
